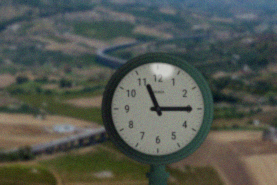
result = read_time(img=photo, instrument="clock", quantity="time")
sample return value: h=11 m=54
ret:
h=11 m=15
